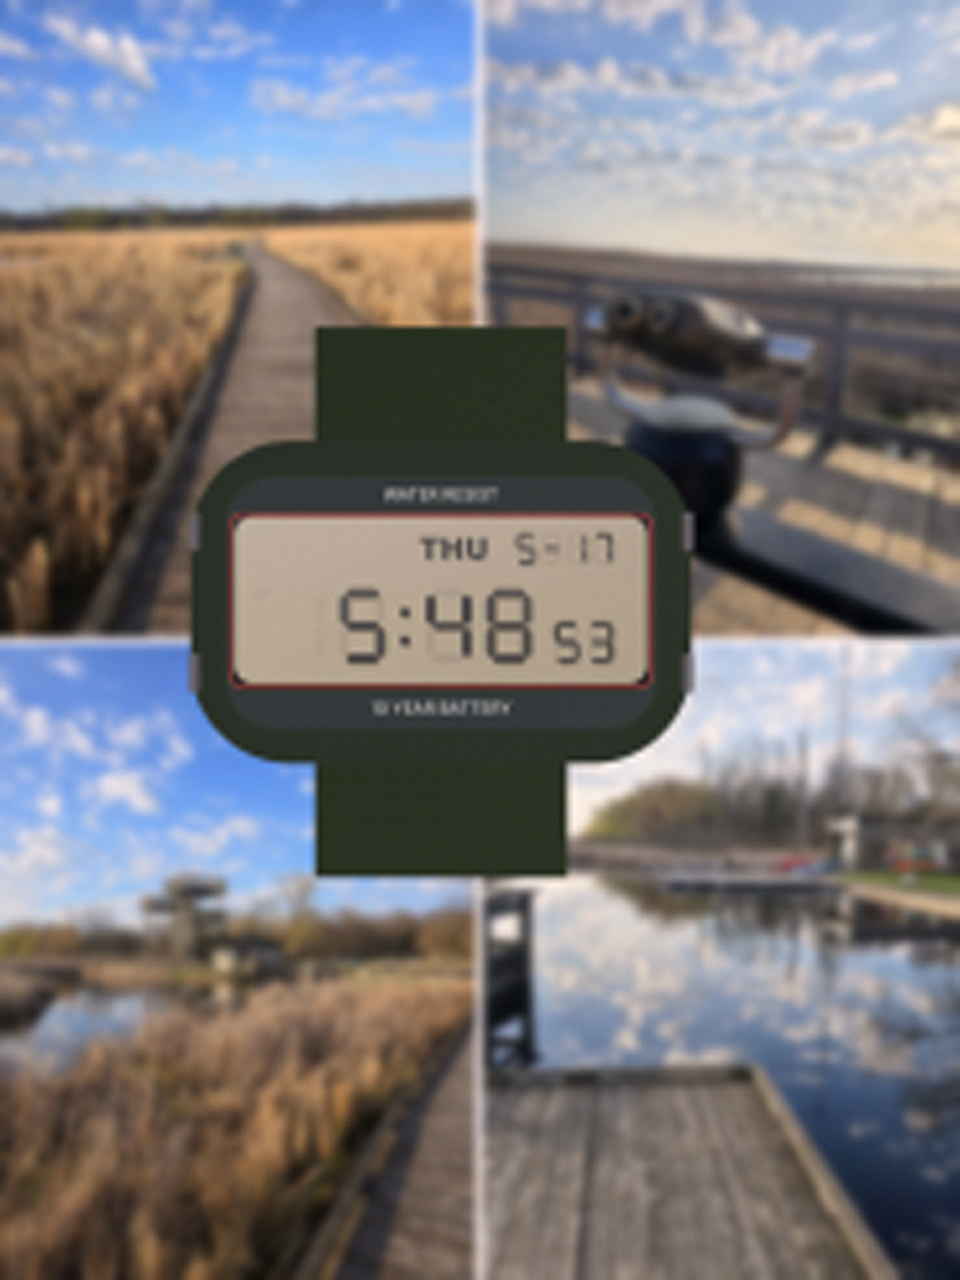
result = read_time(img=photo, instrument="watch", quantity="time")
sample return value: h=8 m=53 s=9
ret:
h=5 m=48 s=53
